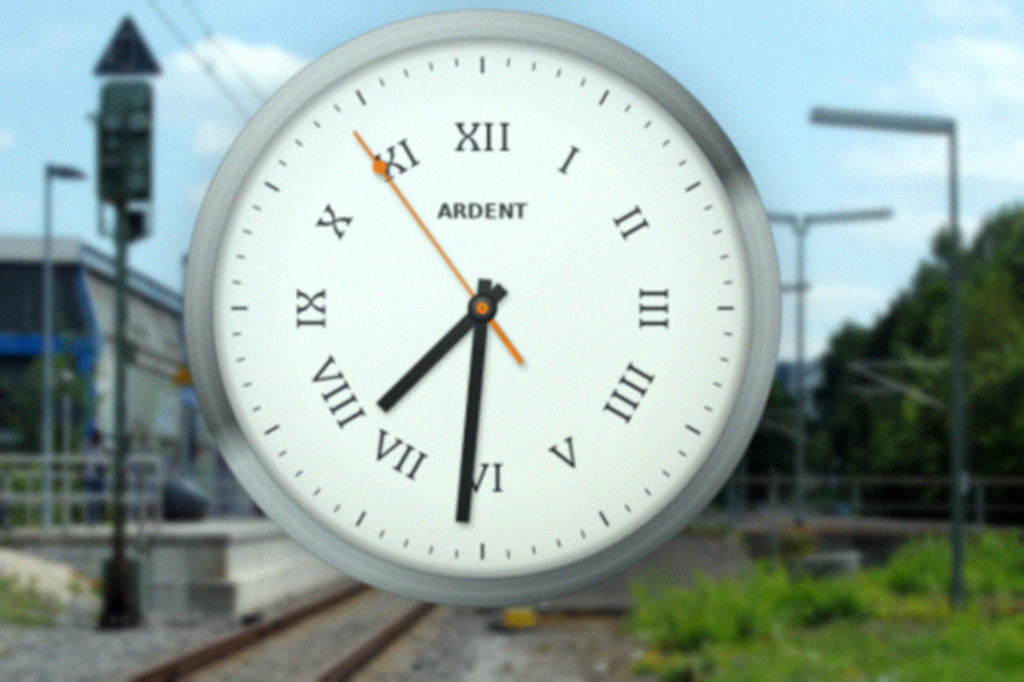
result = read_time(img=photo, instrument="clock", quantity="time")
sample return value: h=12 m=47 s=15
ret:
h=7 m=30 s=54
